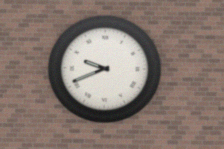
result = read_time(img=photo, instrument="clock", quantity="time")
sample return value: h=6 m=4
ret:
h=9 m=41
